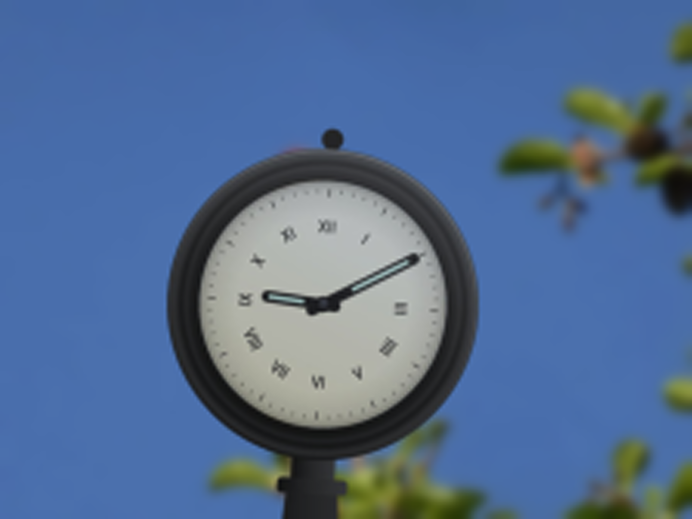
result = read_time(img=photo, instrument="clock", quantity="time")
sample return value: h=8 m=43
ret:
h=9 m=10
